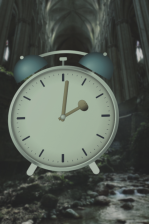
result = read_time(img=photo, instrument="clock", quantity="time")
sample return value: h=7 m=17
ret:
h=2 m=1
